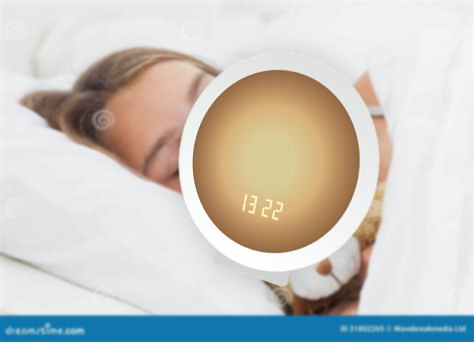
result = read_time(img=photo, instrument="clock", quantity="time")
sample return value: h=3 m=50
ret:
h=13 m=22
